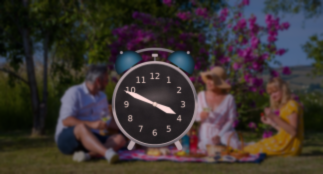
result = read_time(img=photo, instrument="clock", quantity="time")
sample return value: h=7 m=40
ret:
h=3 m=49
